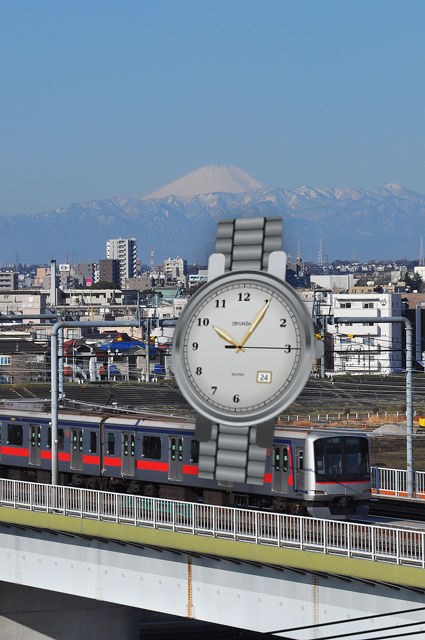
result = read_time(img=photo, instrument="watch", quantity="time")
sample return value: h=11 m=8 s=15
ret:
h=10 m=5 s=15
